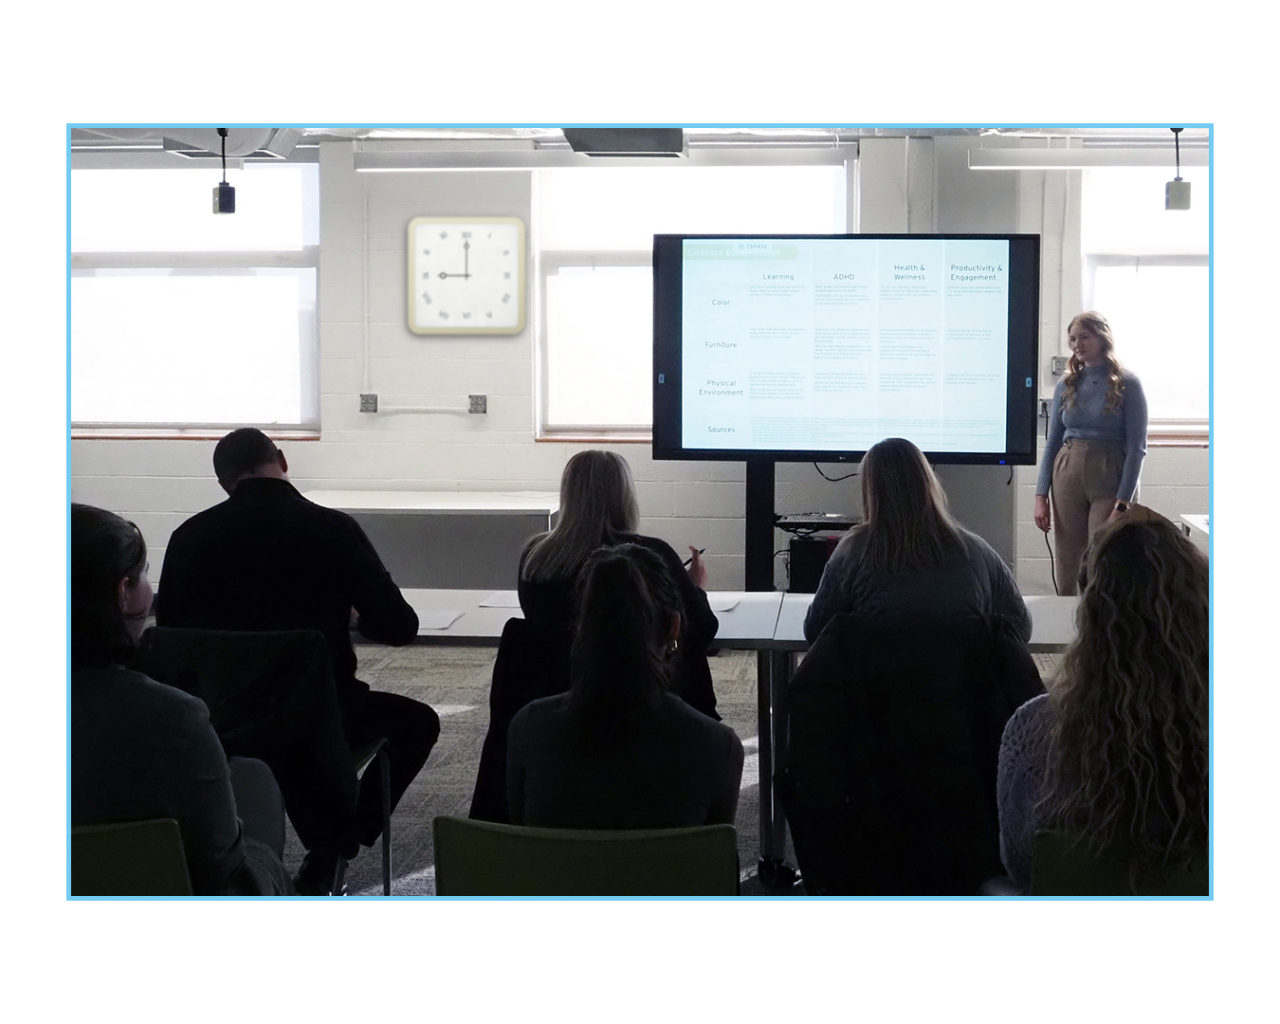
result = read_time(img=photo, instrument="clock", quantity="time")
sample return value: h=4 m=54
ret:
h=9 m=0
